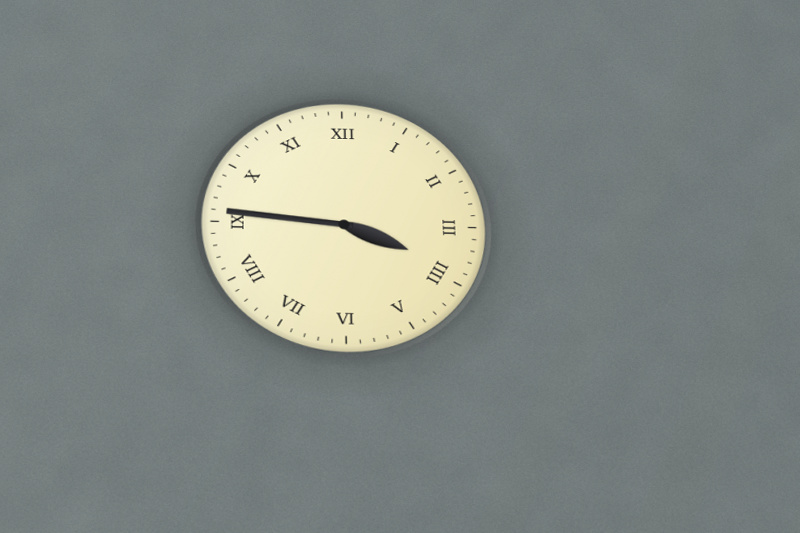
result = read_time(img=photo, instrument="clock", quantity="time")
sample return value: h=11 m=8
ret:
h=3 m=46
